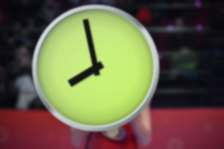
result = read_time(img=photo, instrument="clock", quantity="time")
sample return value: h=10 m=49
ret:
h=7 m=58
